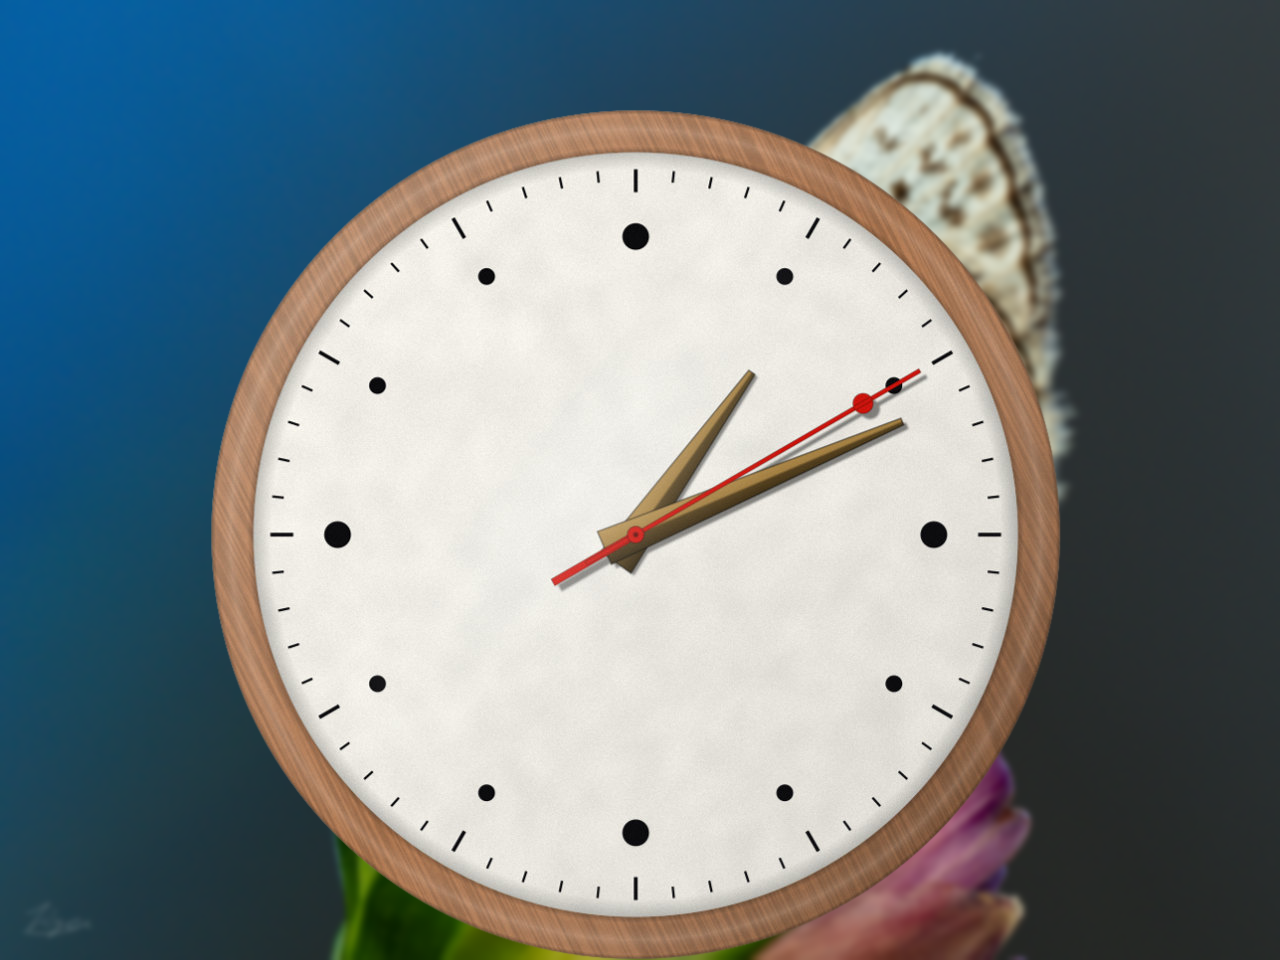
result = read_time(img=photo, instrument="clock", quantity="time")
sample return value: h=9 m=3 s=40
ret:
h=1 m=11 s=10
